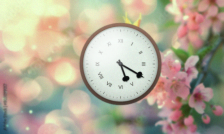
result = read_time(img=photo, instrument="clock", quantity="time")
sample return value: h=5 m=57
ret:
h=5 m=20
